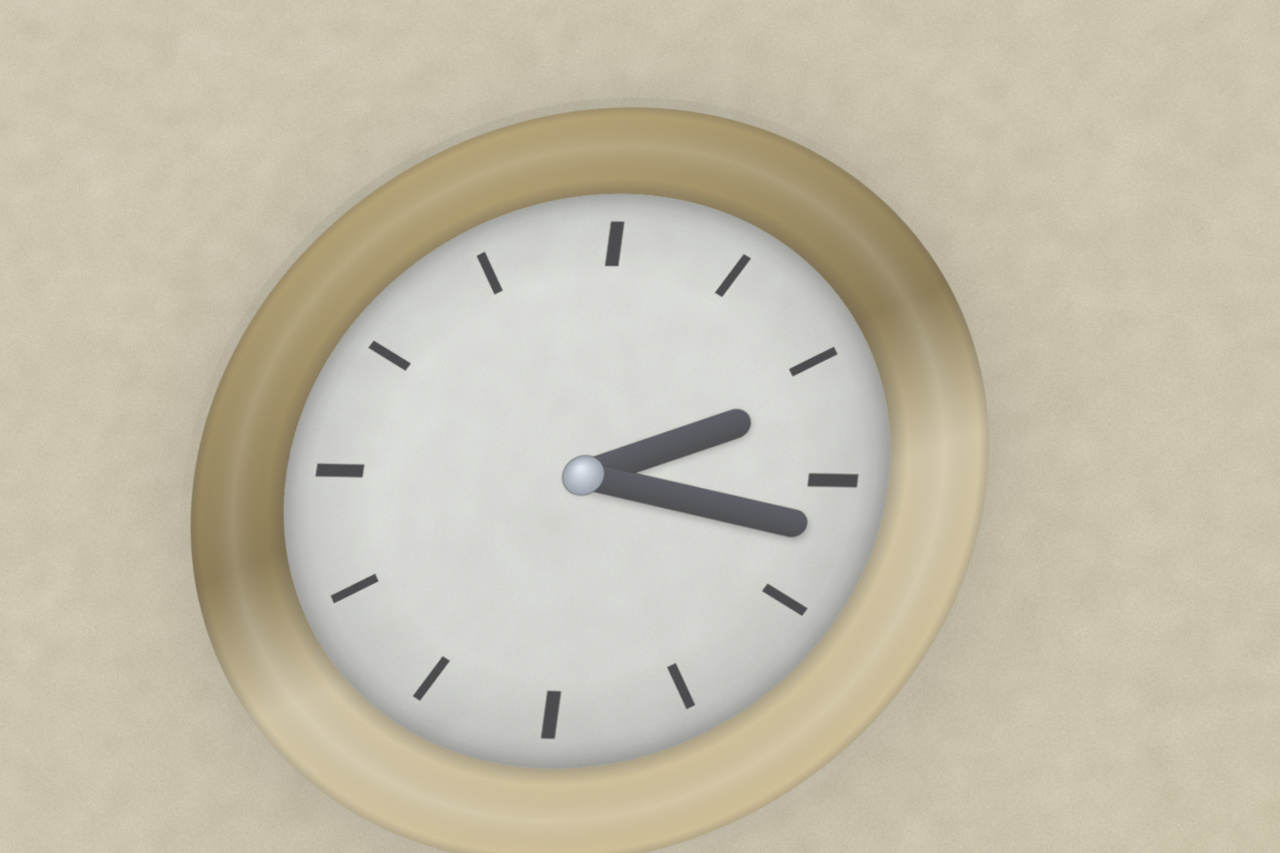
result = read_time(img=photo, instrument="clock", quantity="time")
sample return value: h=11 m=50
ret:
h=2 m=17
